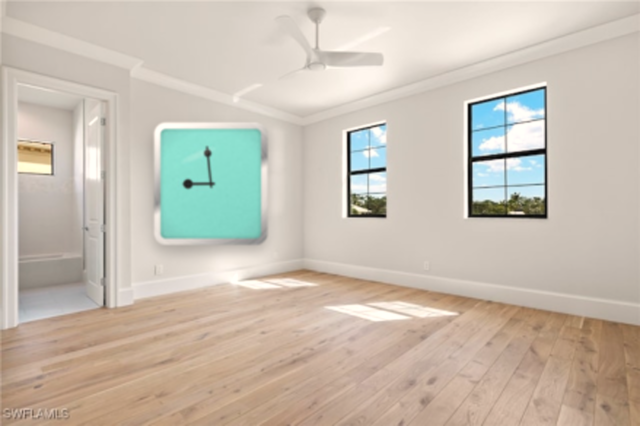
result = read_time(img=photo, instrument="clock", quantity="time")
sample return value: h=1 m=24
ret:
h=8 m=59
